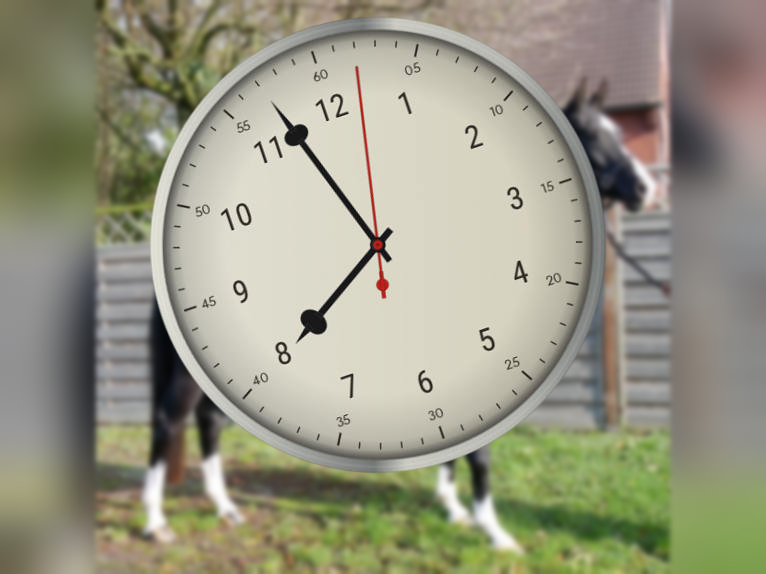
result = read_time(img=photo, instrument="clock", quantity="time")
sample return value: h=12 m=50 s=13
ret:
h=7 m=57 s=2
